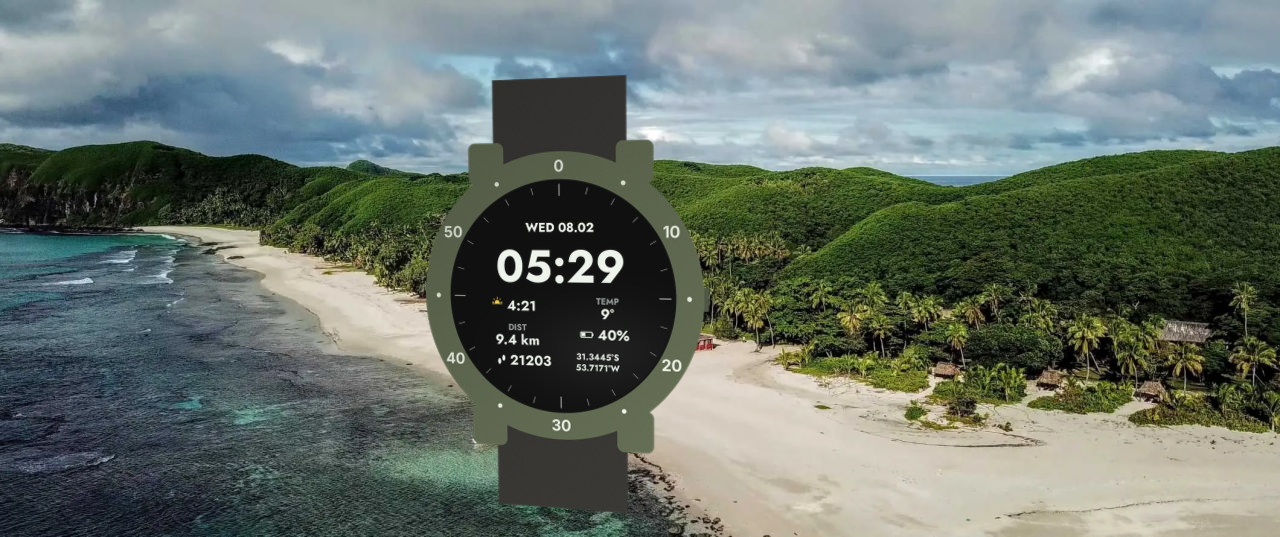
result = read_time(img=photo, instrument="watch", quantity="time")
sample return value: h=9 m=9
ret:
h=5 m=29
